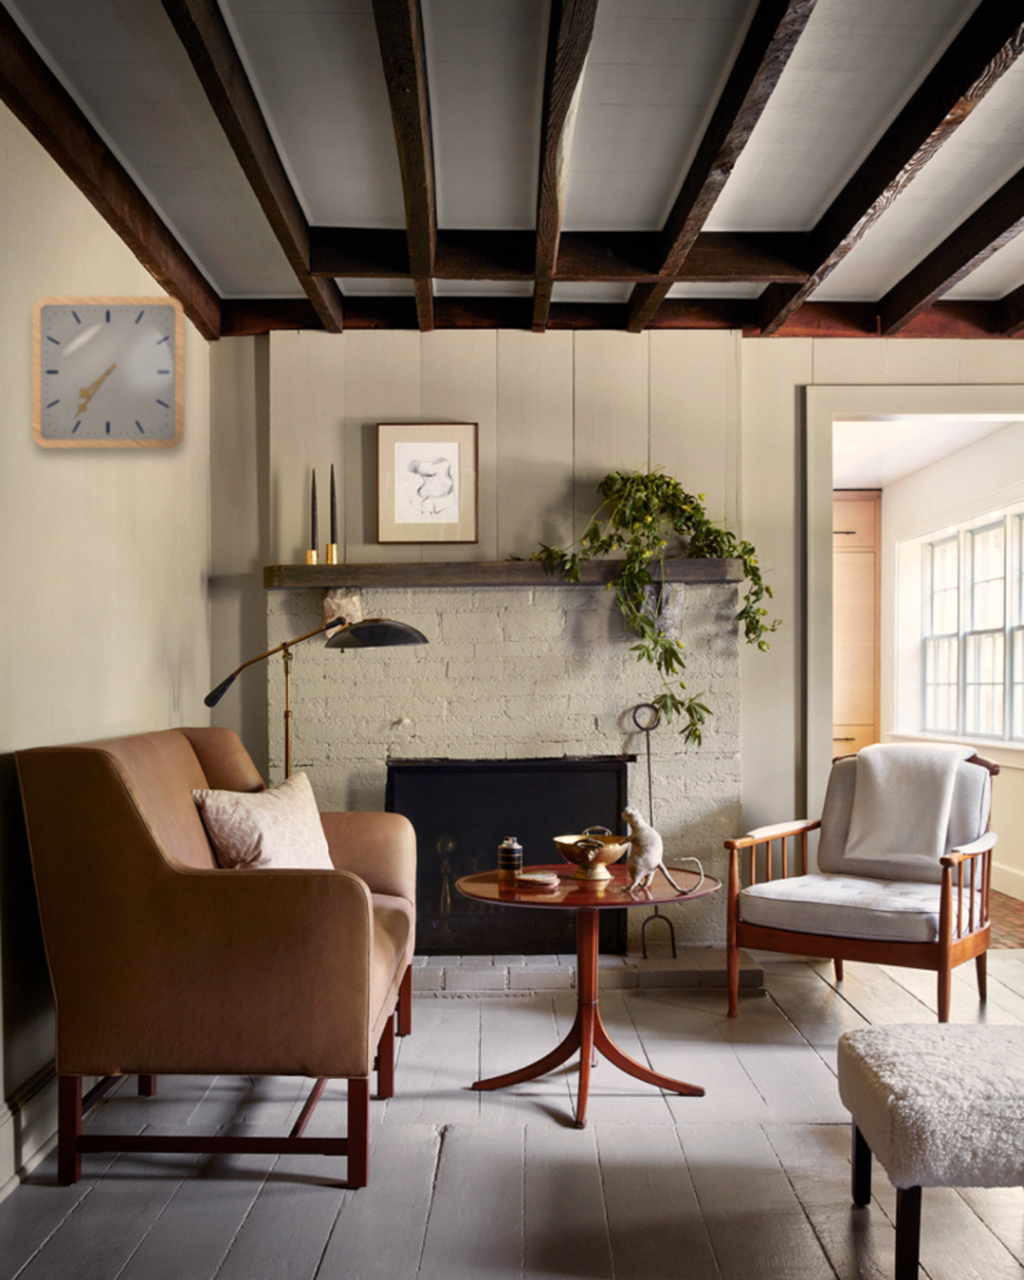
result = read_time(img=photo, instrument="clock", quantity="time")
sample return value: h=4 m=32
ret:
h=7 m=36
